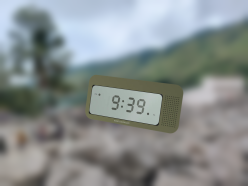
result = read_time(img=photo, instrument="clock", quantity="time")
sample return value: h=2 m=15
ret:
h=9 m=39
